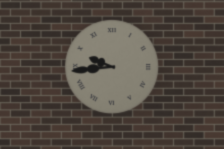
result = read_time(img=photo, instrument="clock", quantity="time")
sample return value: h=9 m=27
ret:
h=9 m=44
